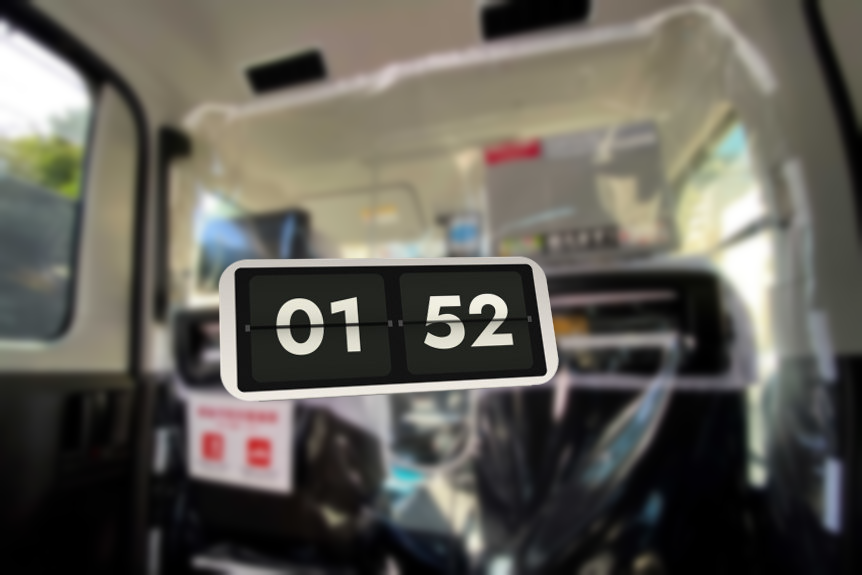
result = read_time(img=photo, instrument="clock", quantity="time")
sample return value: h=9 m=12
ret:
h=1 m=52
